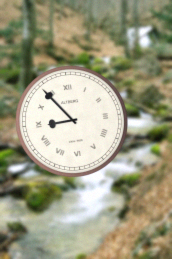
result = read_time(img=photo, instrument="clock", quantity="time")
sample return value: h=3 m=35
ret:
h=8 m=54
